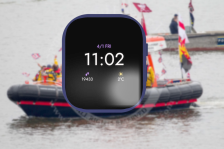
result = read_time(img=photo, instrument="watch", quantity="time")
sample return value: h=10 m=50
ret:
h=11 m=2
